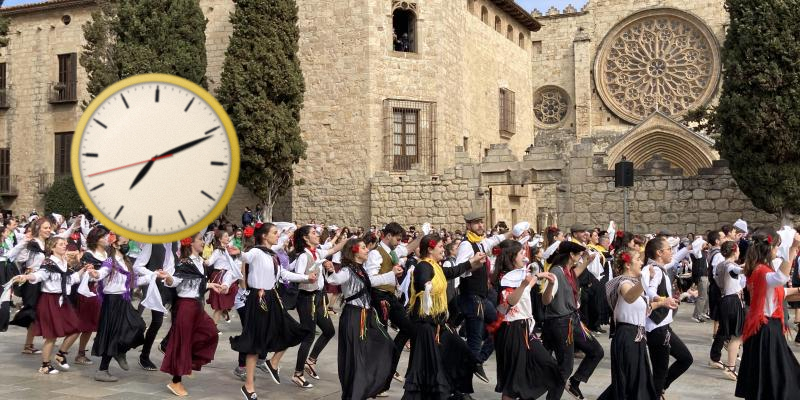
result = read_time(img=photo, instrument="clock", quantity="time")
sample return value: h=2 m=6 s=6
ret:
h=7 m=10 s=42
